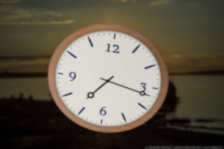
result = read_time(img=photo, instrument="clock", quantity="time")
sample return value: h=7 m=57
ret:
h=7 m=17
